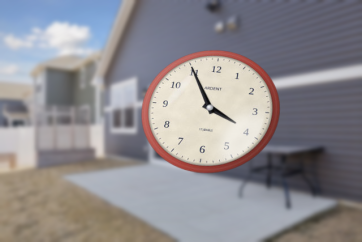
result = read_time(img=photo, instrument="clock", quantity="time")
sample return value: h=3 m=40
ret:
h=3 m=55
